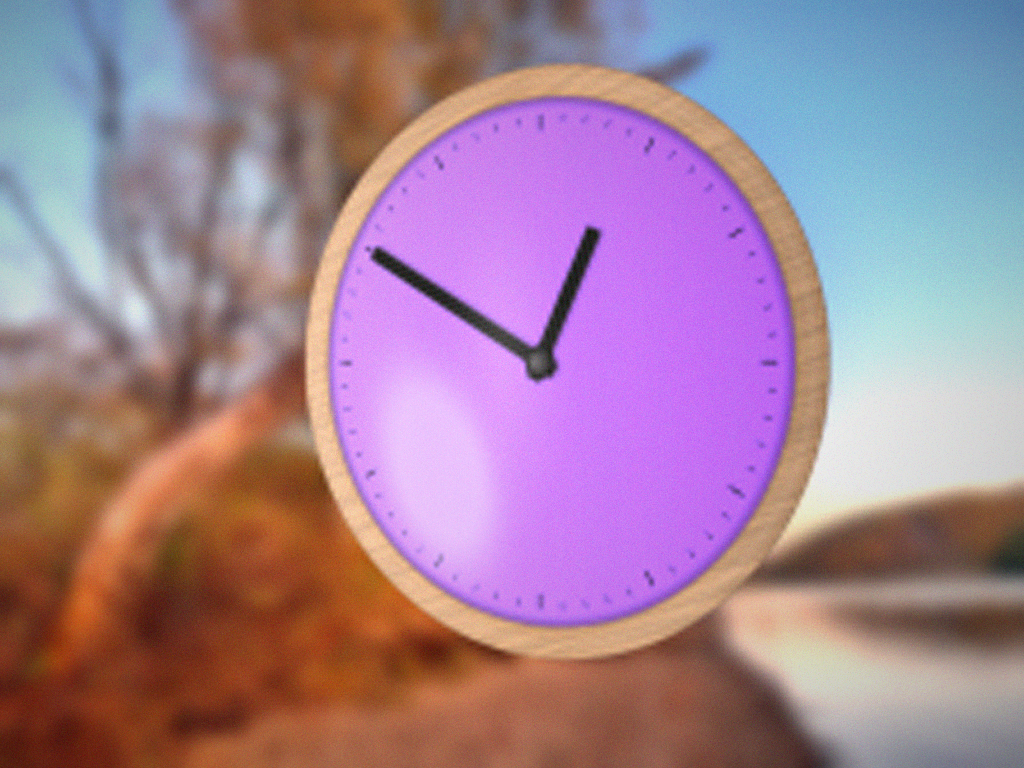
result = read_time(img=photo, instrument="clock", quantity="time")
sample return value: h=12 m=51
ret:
h=12 m=50
